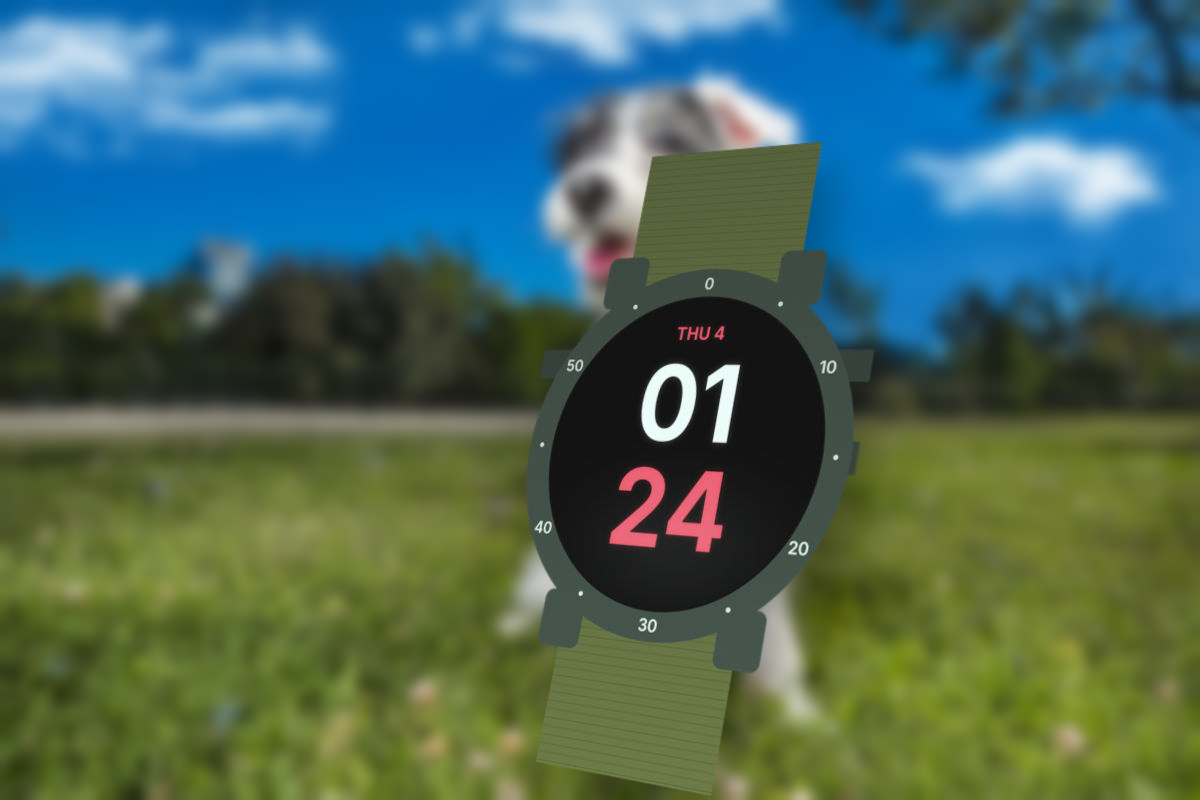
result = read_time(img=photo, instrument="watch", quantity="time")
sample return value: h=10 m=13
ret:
h=1 m=24
